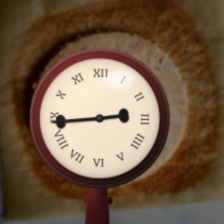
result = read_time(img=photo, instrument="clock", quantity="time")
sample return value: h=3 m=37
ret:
h=2 m=44
